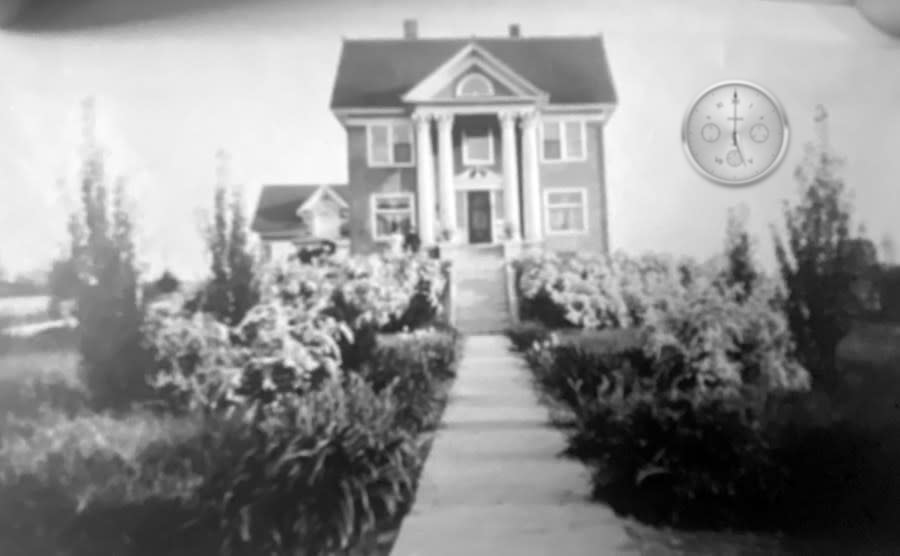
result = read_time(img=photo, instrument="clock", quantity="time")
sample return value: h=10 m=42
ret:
h=5 m=27
